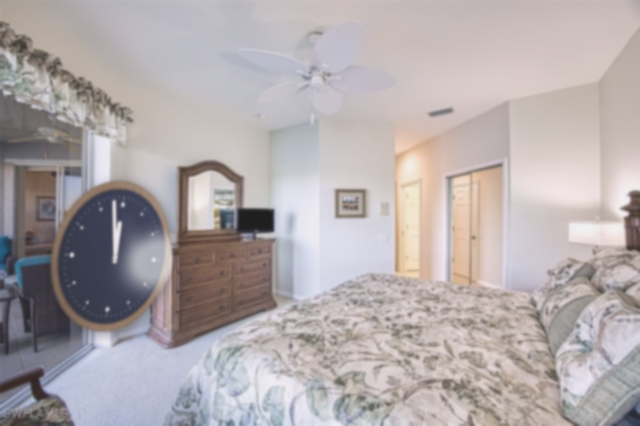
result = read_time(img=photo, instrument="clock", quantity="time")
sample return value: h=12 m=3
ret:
h=11 m=58
